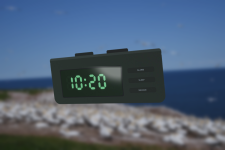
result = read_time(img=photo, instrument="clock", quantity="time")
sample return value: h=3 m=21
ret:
h=10 m=20
